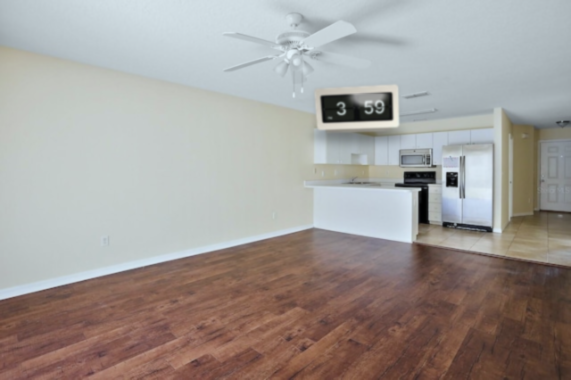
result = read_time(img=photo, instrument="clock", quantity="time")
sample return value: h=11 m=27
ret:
h=3 m=59
